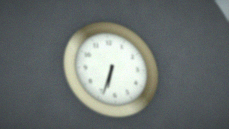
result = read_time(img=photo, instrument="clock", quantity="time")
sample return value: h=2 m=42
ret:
h=6 m=34
